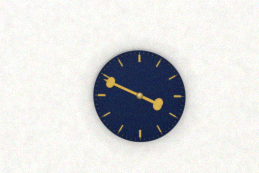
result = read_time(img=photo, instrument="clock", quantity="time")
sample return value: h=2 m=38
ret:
h=3 m=49
